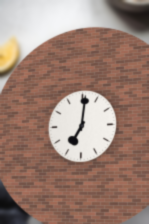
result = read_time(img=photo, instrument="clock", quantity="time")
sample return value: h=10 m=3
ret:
h=7 m=1
